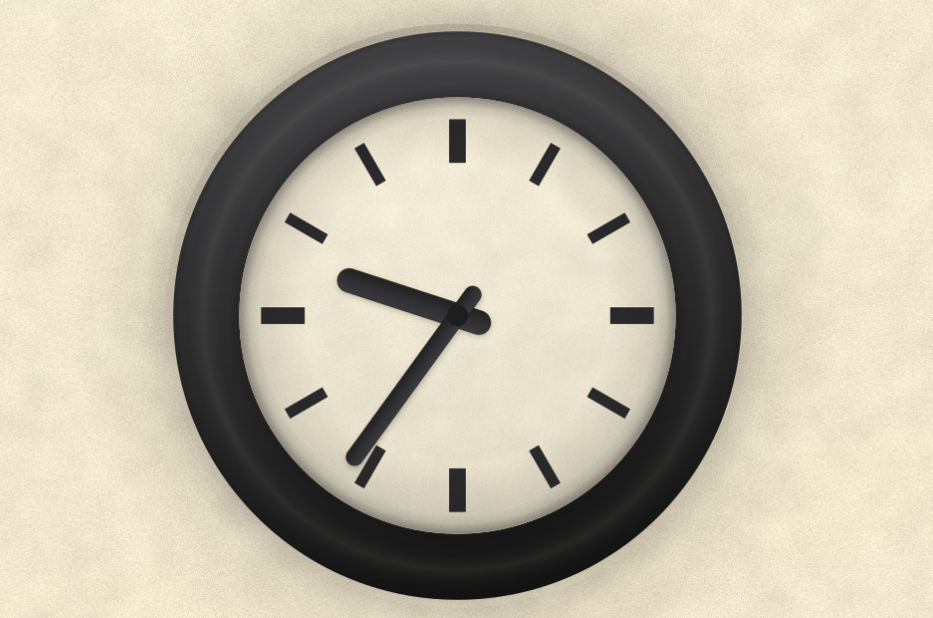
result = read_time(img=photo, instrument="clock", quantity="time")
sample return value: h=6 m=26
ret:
h=9 m=36
